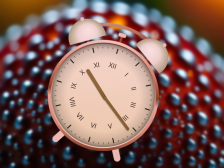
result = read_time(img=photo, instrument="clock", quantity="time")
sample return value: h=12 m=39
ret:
h=10 m=21
